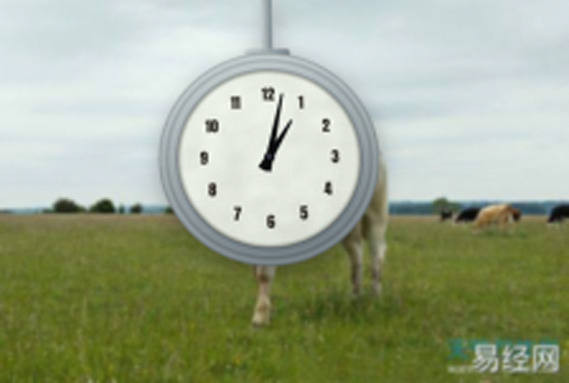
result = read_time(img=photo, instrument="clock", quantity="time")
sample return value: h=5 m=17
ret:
h=1 m=2
